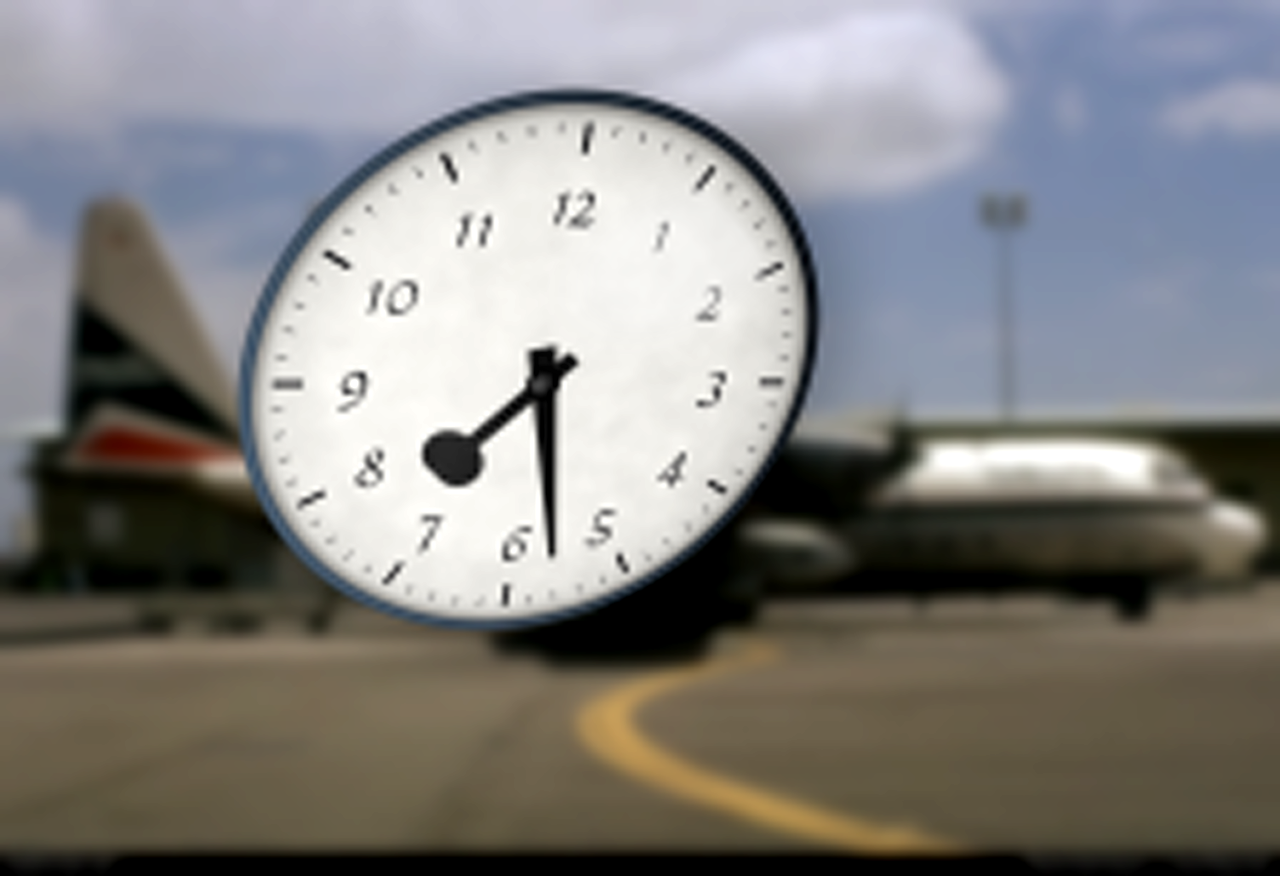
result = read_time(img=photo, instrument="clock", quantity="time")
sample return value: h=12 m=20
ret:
h=7 m=28
